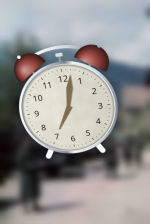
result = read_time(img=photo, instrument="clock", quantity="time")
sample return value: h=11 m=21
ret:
h=7 m=2
